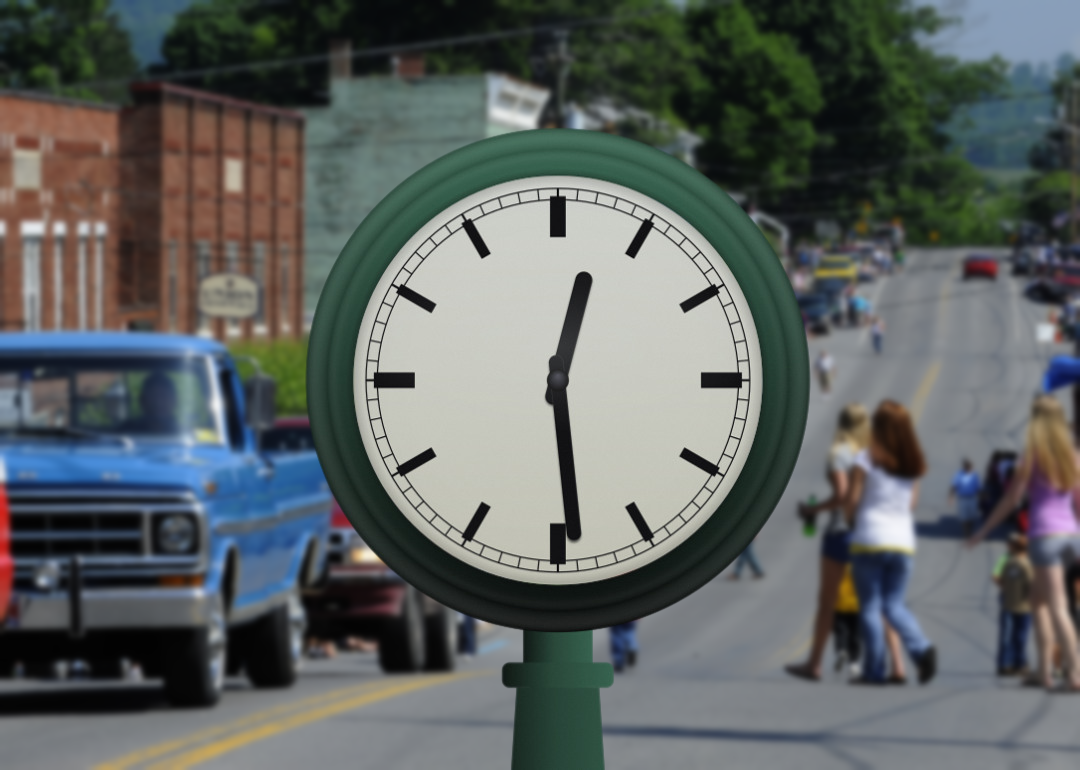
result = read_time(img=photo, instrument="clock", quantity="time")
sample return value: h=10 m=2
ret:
h=12 m=29
